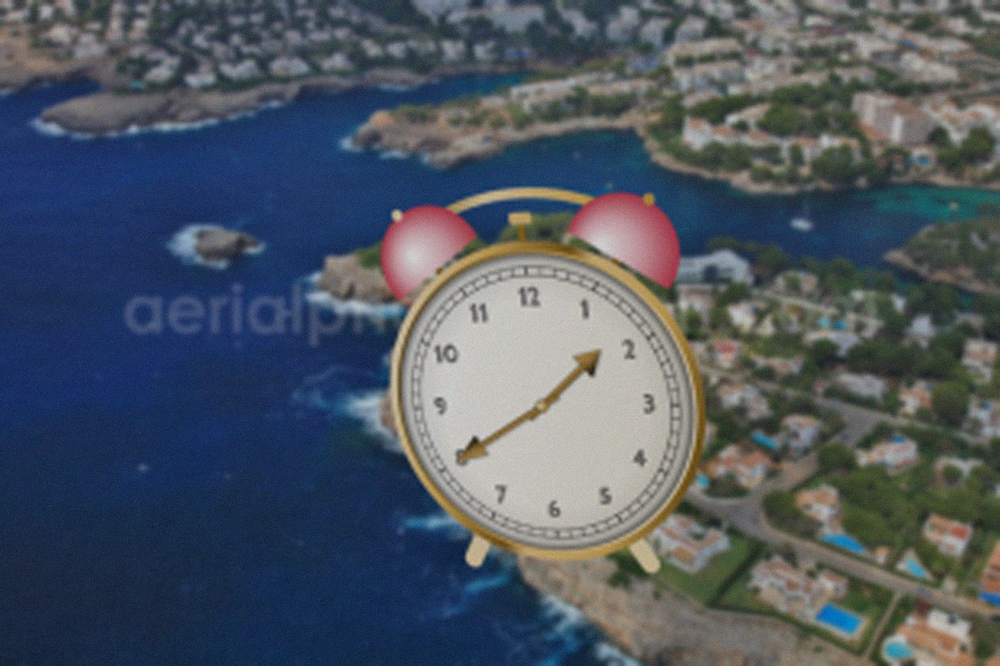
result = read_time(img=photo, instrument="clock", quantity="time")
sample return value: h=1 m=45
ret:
h=1 m=40
